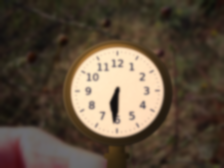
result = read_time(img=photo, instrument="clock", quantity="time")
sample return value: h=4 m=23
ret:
h=6 m=31
